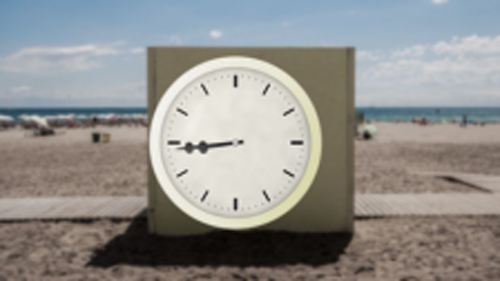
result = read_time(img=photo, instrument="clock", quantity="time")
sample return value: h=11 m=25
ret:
h=8 m=44
